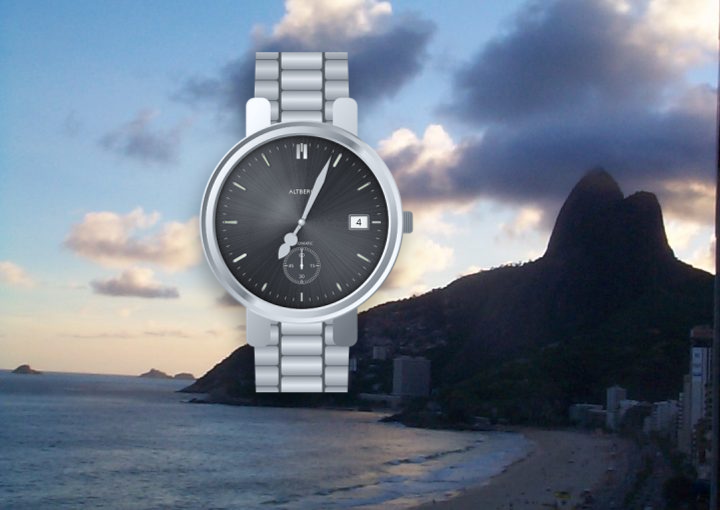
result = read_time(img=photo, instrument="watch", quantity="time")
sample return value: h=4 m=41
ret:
h=7 m=4
